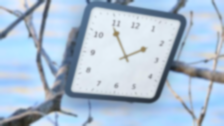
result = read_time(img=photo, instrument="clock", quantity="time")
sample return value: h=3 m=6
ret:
h=1 m=54
